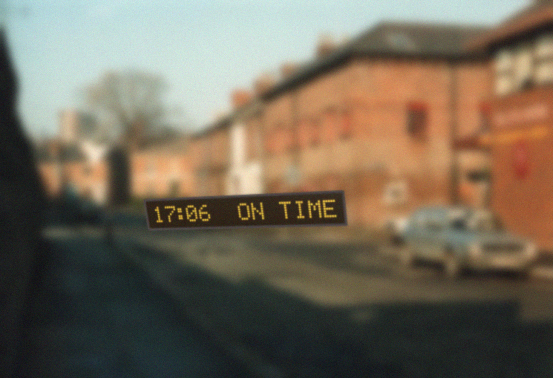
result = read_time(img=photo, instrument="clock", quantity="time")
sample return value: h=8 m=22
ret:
h=17 m=6
